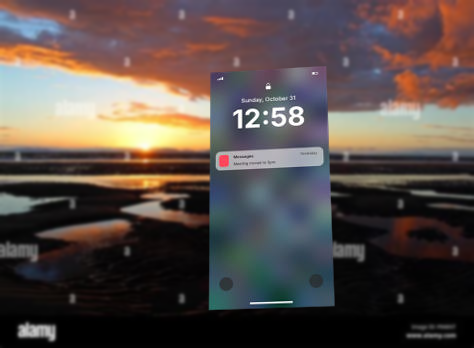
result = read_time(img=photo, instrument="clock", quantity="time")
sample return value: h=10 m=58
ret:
h=12 m=58
